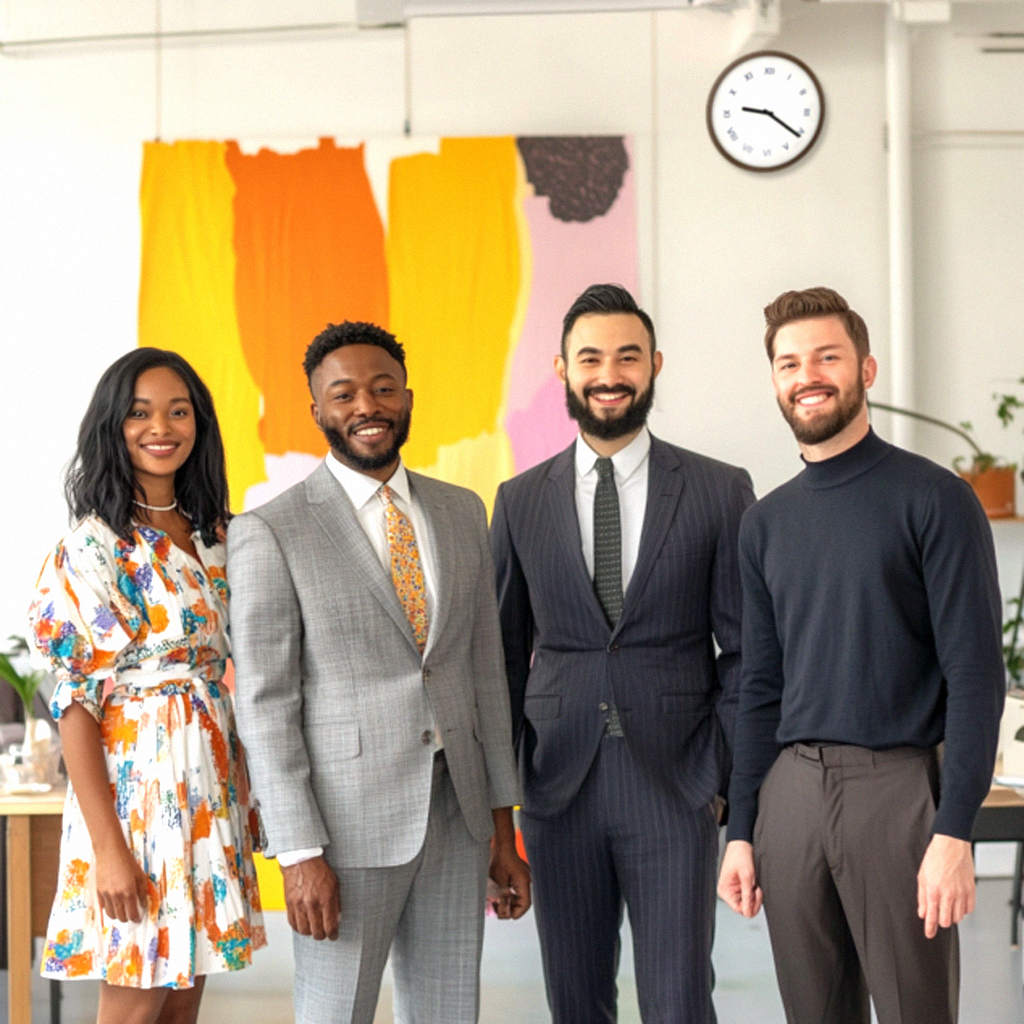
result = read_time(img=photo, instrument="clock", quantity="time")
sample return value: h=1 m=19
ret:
h=9 m=21
